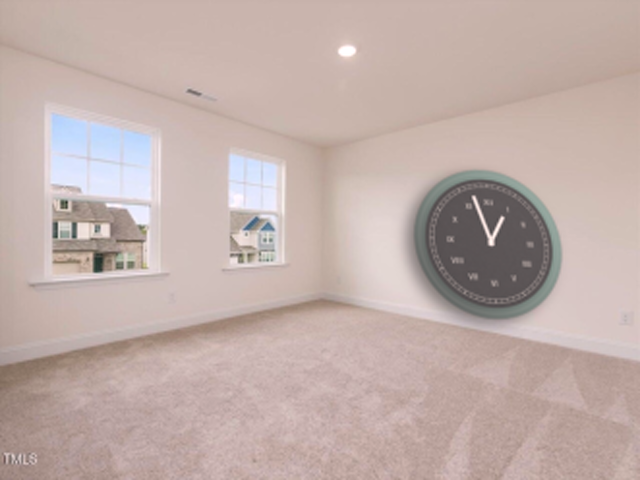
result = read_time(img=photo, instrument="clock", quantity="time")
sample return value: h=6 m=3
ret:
h=12 m=57
